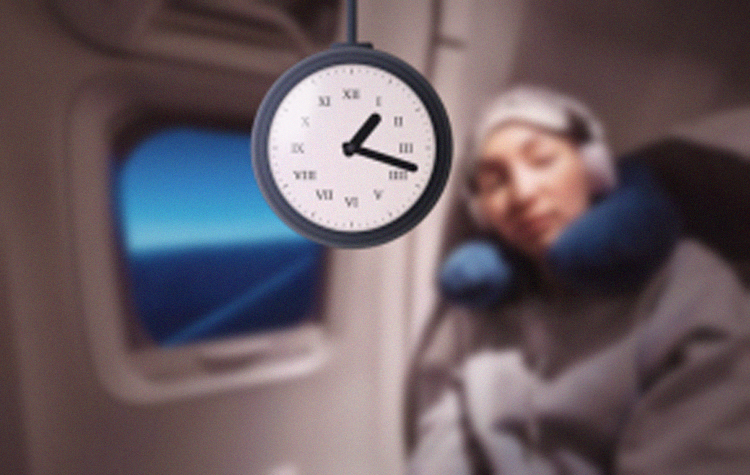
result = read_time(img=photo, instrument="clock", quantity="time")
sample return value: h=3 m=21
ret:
h=1 m=18
